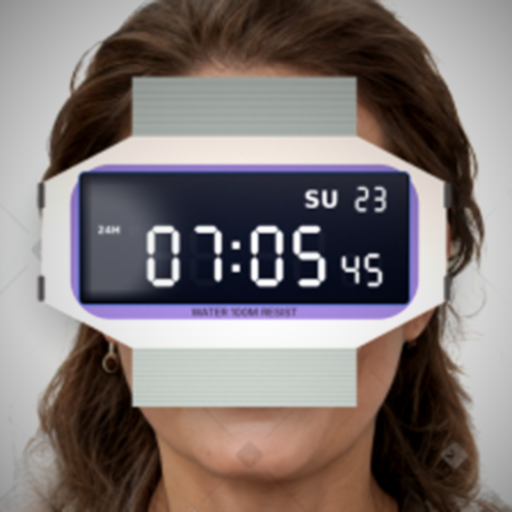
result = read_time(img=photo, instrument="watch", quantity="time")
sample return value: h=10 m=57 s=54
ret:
h=7 m=5 s=45
